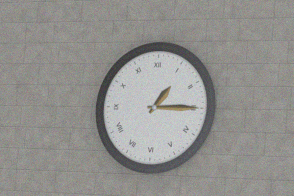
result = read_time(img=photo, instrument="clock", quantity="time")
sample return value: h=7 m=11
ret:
h=1 m=15
